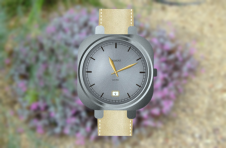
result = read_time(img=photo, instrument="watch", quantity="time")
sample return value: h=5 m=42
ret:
h=11 m=11
